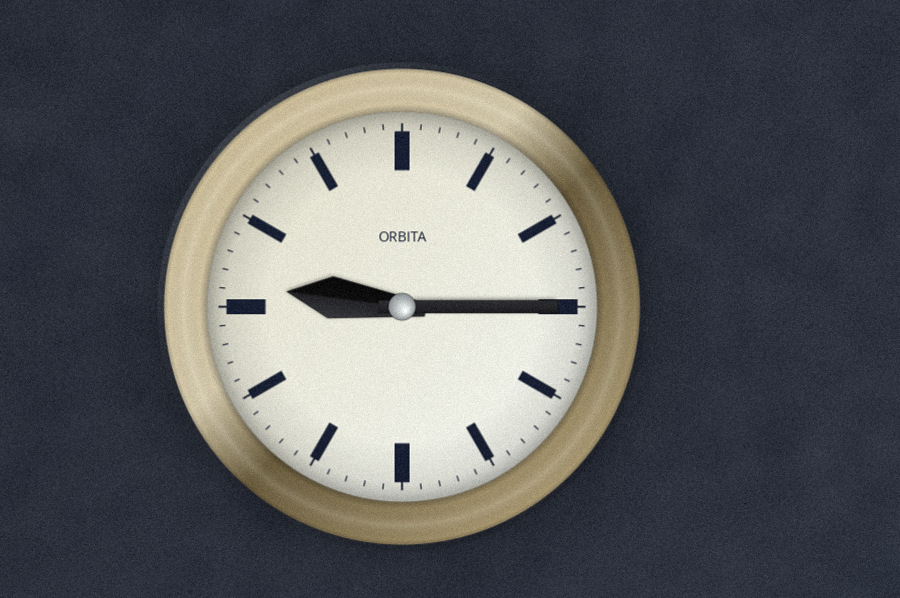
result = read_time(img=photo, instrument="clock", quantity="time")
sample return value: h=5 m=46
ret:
h=9 m=15
